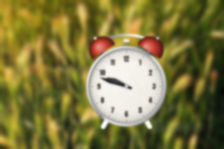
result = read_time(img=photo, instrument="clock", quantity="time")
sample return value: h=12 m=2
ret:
h=9 m=48
